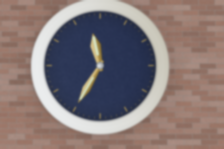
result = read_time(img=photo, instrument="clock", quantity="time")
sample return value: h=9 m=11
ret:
h=11 m=35
